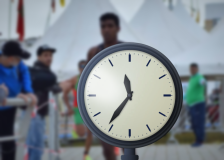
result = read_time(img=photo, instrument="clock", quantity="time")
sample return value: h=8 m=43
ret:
h=11 m=36
